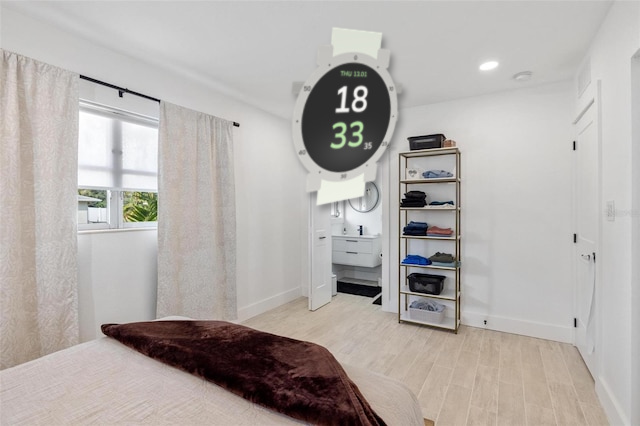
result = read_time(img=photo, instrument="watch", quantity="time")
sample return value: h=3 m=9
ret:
h=18 m=33
